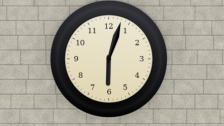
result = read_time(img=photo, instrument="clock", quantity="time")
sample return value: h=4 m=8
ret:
h=6 m=3
